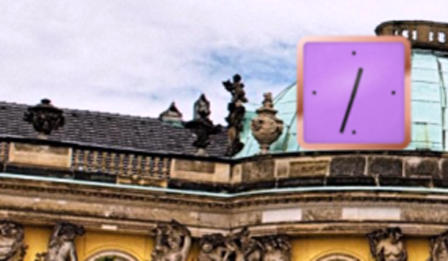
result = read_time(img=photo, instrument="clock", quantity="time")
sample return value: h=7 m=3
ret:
h=12 m=33
